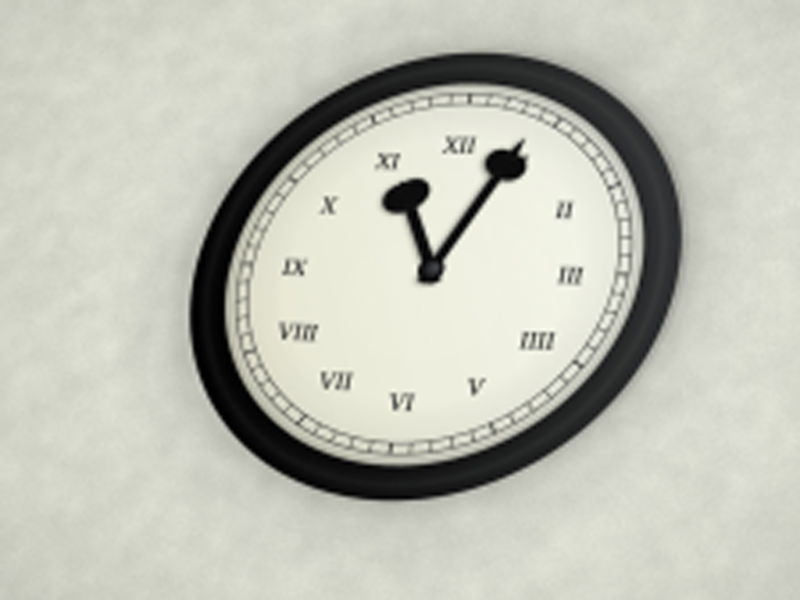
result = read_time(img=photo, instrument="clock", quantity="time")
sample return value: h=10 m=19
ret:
h=11 m=4
